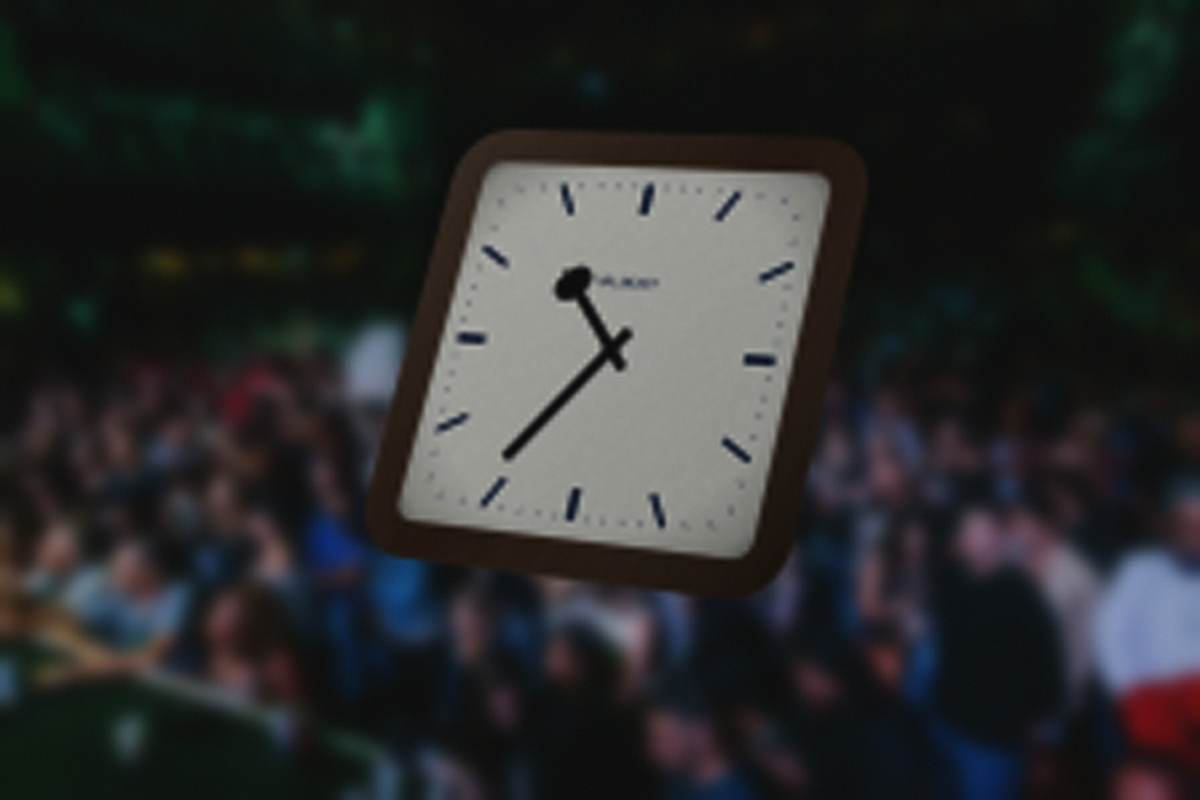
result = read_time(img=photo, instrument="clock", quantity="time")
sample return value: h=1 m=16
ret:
h=10 m=36
